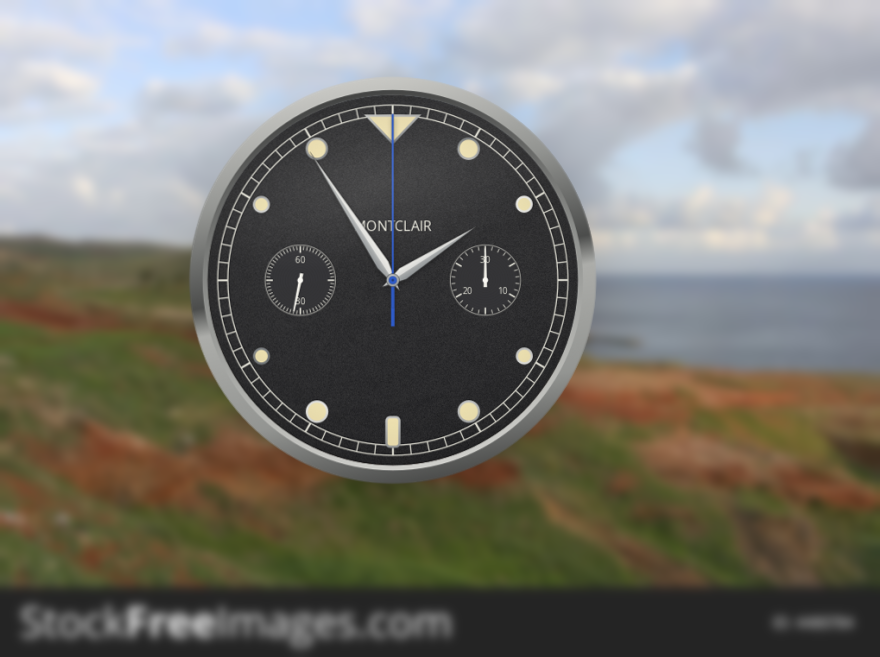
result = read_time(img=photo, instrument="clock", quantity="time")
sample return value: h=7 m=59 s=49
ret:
h=1 m=54 s=32
